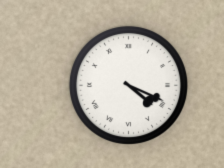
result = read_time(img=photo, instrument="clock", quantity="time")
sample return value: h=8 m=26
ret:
h=4 m=19
